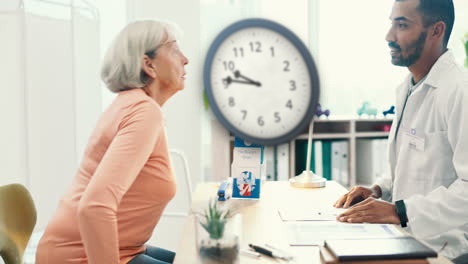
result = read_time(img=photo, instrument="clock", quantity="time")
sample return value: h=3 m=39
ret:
h=9 m=46
